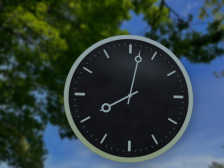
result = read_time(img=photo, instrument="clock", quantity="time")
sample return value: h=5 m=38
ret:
h=8 m=2
